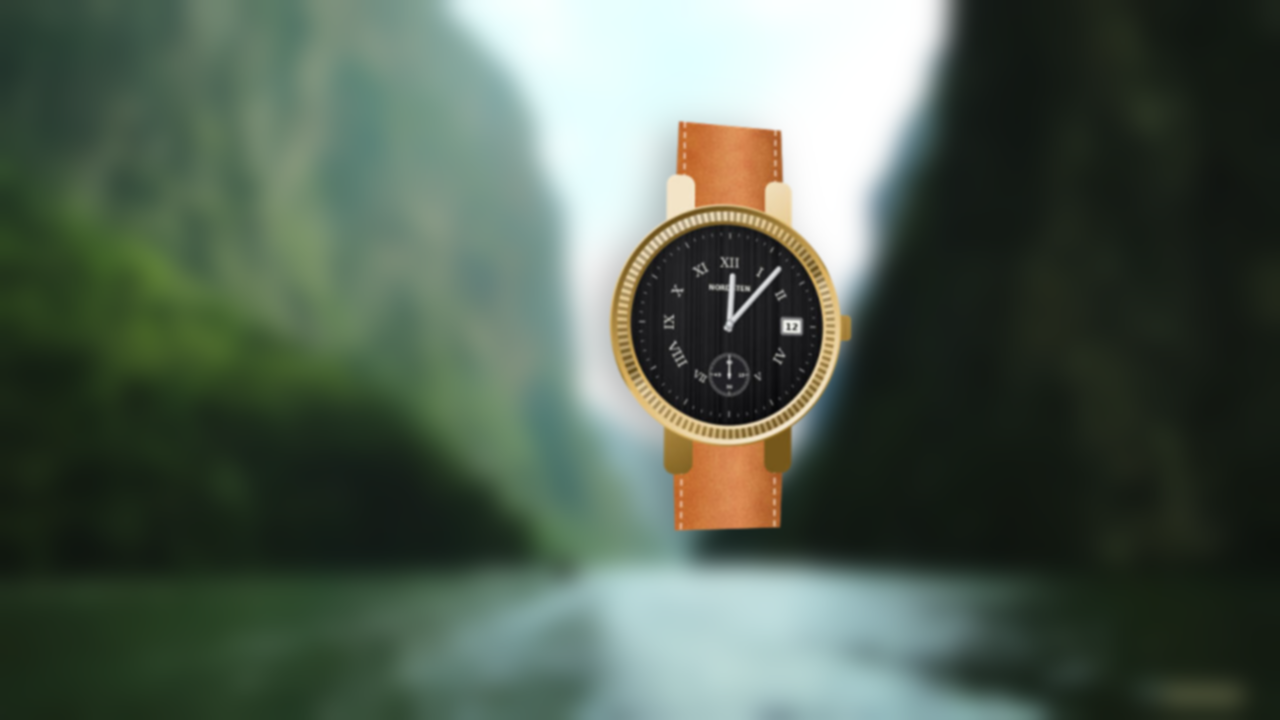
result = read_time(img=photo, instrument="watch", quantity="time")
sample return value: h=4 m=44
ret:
h=12 m=7
